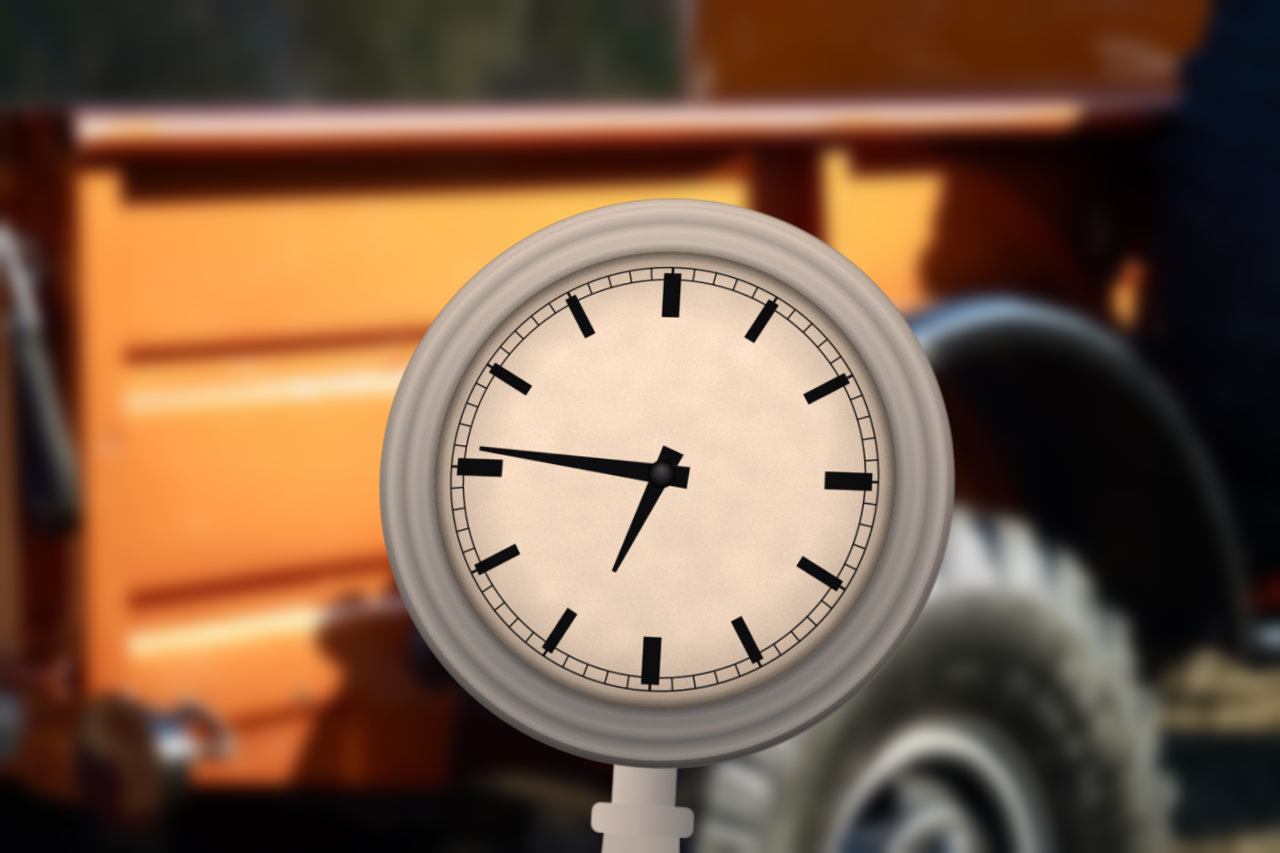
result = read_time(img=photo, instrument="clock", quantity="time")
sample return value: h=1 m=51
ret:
h=6 m=46
